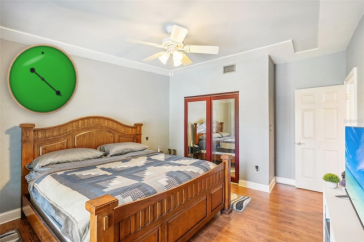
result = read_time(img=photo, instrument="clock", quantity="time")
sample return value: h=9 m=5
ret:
h=10 m=22
